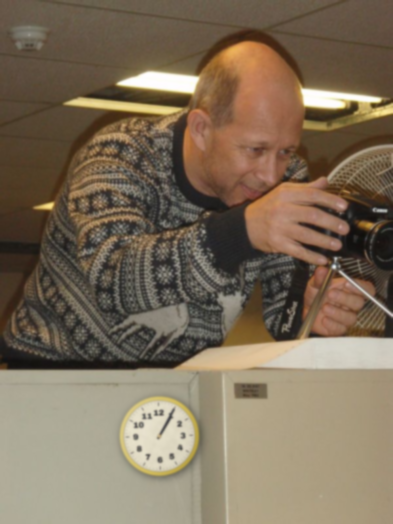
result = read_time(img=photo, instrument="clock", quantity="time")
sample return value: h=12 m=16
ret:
h=1 m=5
